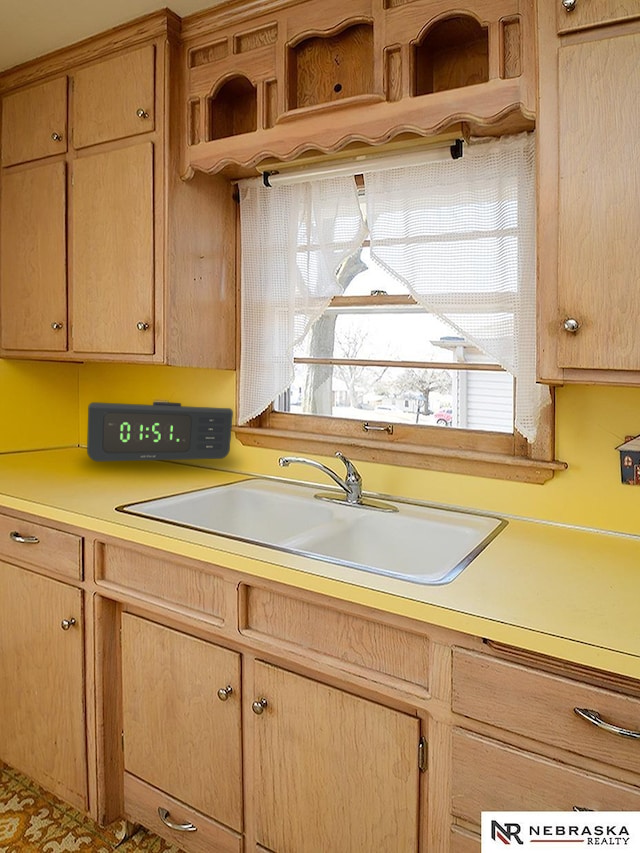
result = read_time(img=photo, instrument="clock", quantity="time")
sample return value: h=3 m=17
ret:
h=1 m=51
